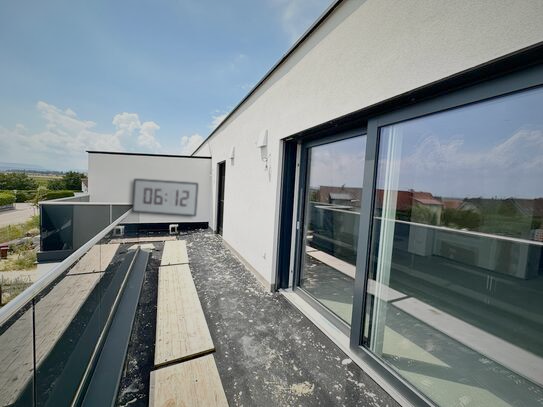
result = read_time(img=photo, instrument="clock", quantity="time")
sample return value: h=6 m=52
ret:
h=6 m=12
